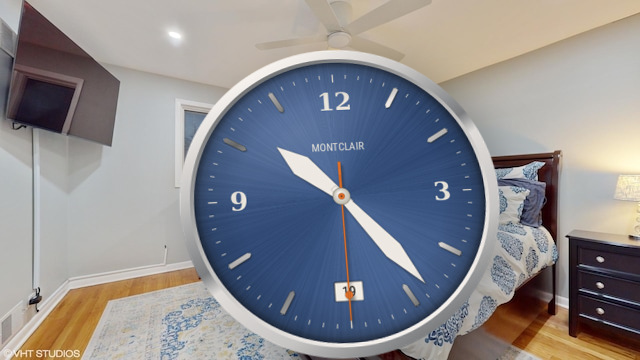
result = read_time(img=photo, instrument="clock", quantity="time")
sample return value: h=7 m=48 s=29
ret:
h=10 m=23 s=30
